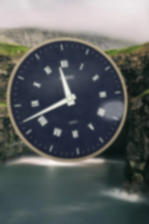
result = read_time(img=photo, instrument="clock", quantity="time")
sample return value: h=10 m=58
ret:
h=11 m=42
